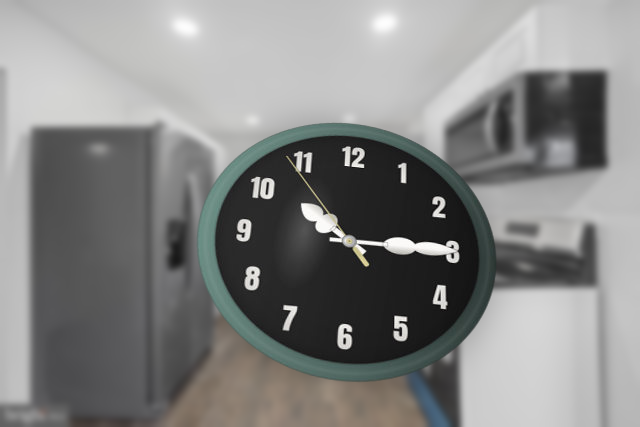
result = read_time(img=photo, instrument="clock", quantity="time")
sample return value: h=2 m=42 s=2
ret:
h=10 m=14 s=54
